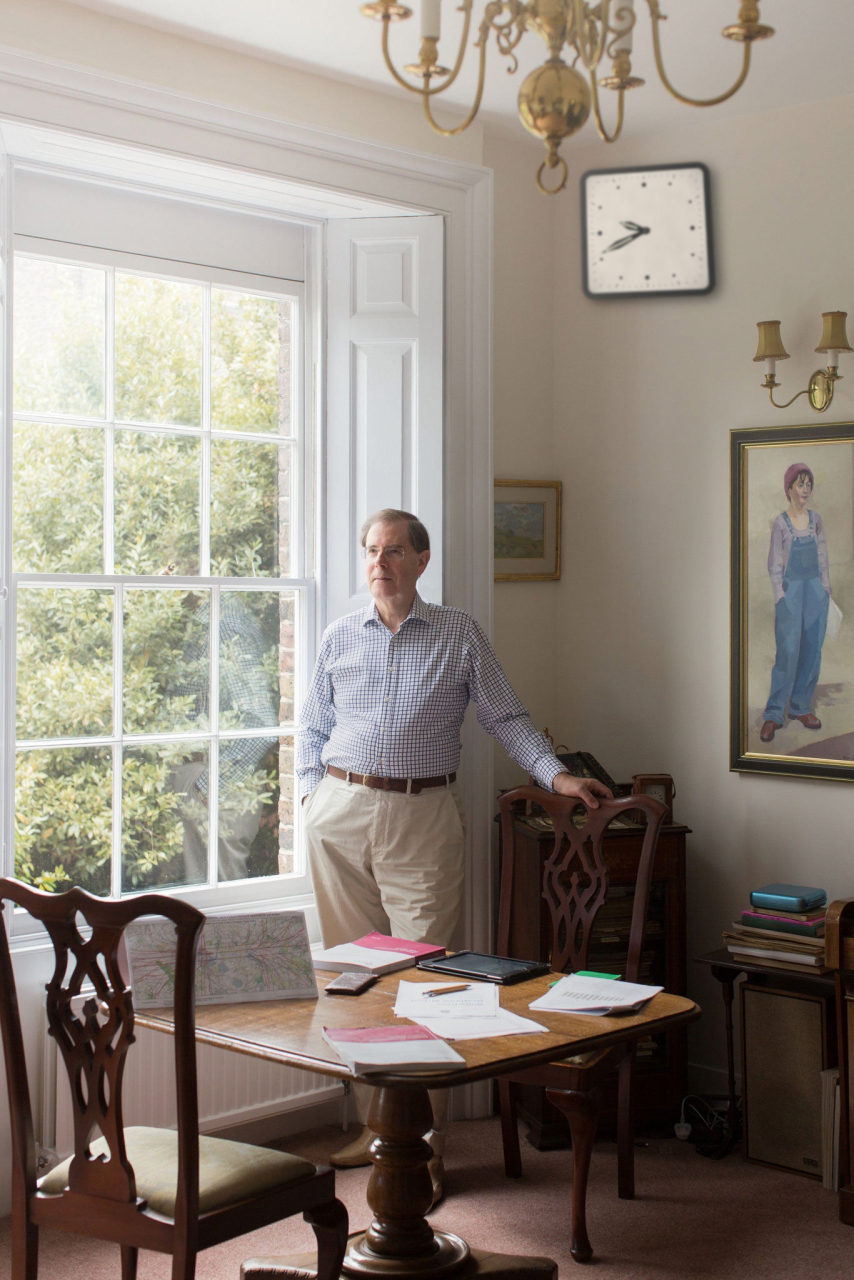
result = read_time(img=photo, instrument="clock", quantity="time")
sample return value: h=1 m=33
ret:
h=9 m=41
